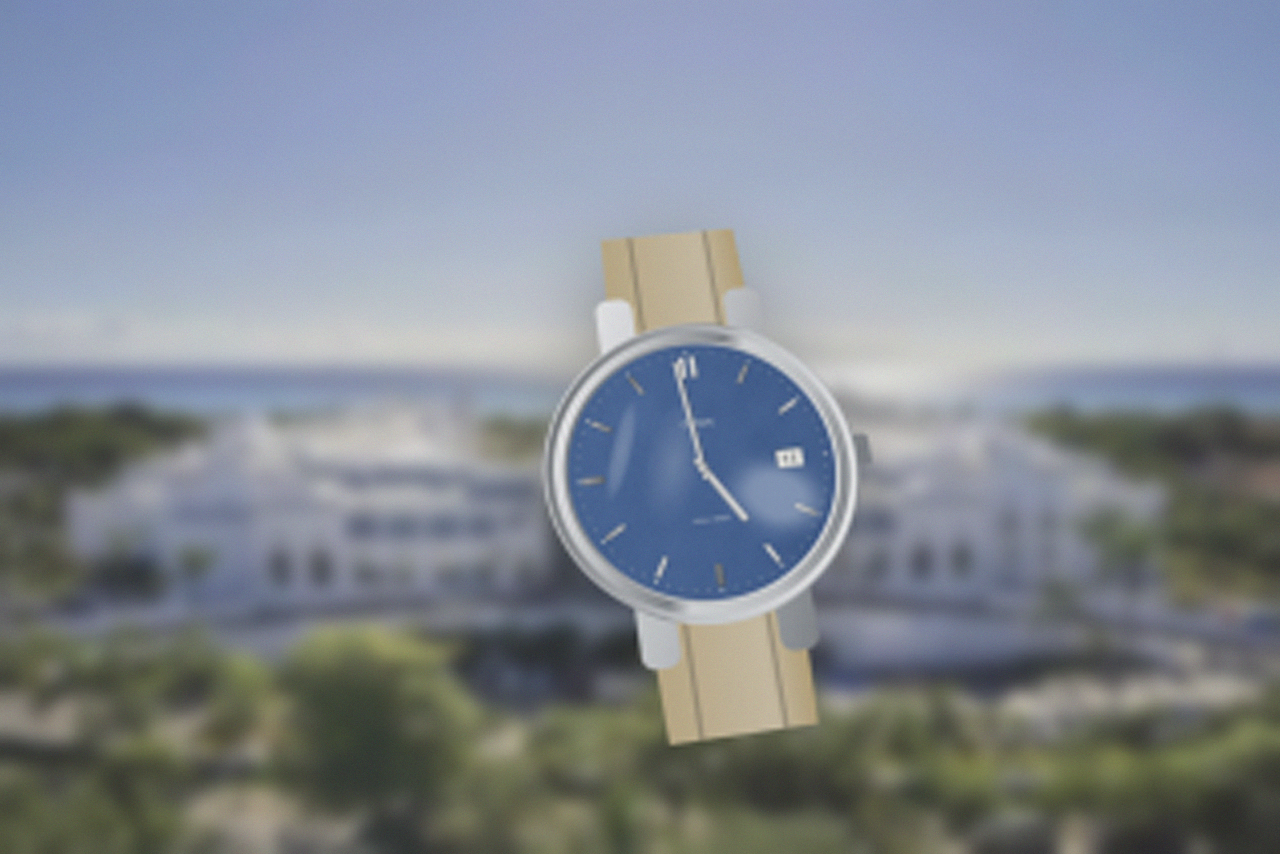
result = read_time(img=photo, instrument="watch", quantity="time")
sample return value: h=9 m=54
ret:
h=4 m=59
